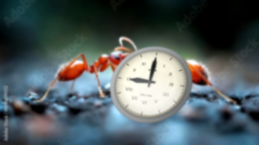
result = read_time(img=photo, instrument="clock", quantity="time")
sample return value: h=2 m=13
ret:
h=9 m=0
